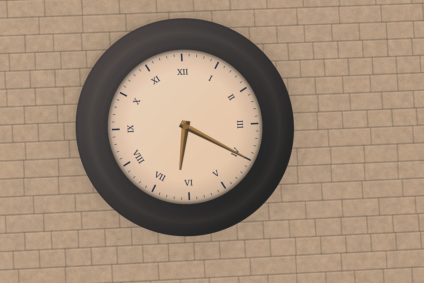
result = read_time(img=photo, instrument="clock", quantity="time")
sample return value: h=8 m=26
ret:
h=6 m=20
